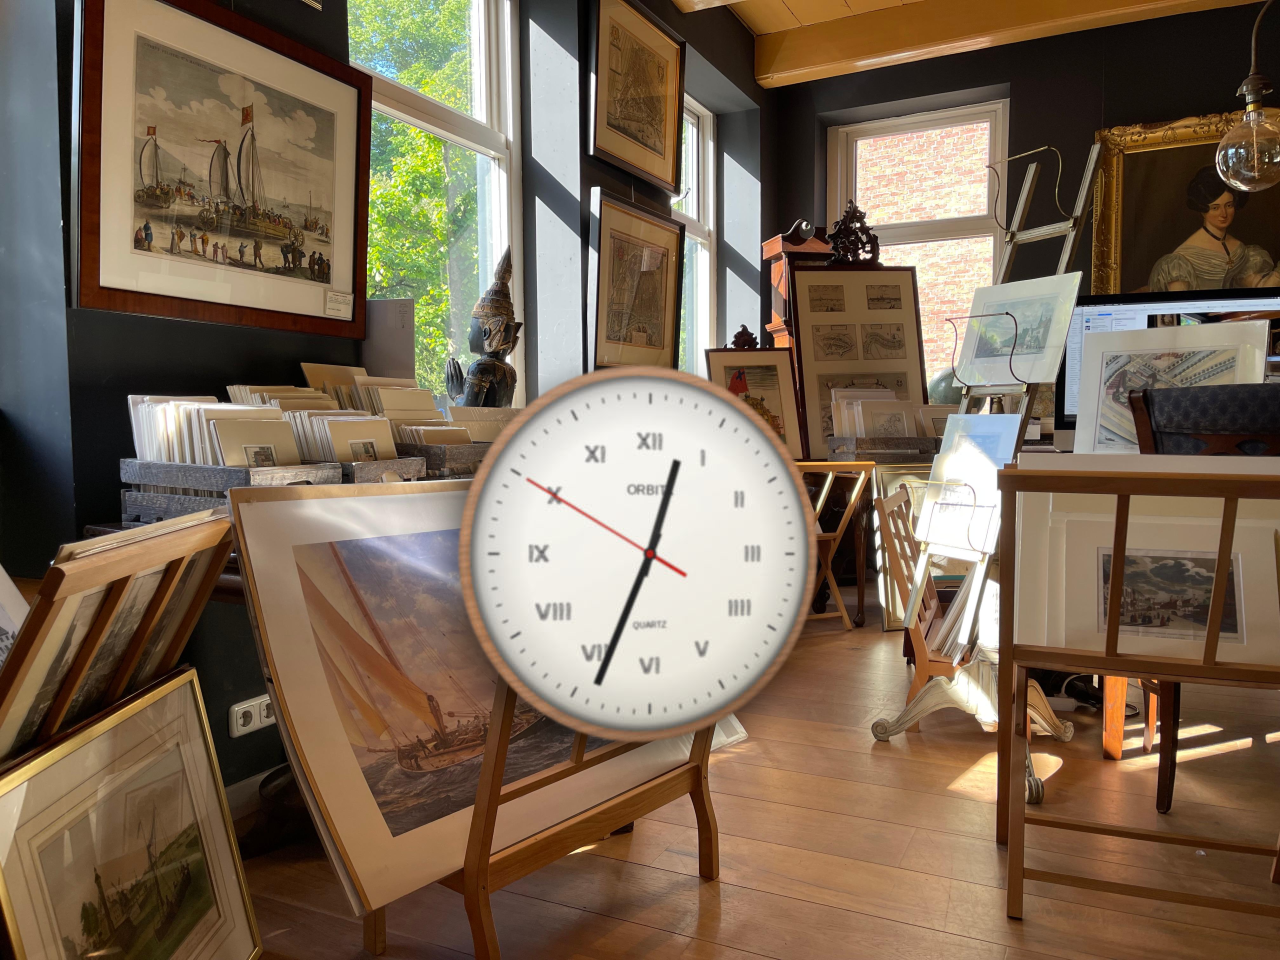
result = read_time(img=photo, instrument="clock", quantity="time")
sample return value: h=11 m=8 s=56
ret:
h=12 m=33 s=50
